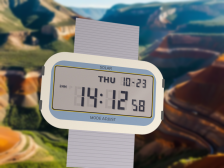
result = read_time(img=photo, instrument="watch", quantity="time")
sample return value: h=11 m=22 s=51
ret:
h=14 m=12 s=58
